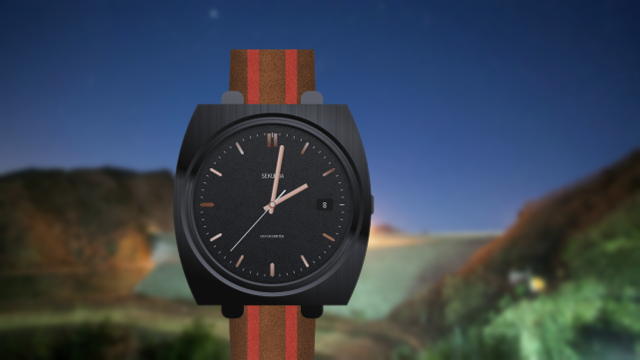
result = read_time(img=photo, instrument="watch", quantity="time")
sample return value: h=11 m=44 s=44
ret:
h=2 m=1 s=37
